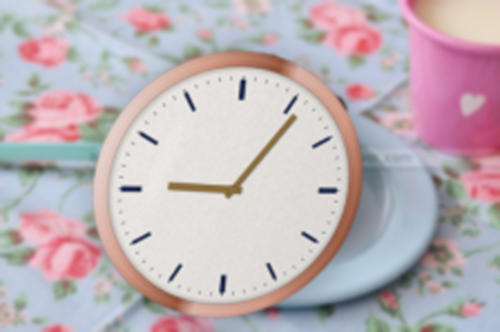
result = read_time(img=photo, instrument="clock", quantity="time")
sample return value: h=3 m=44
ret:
h=9 m=6
